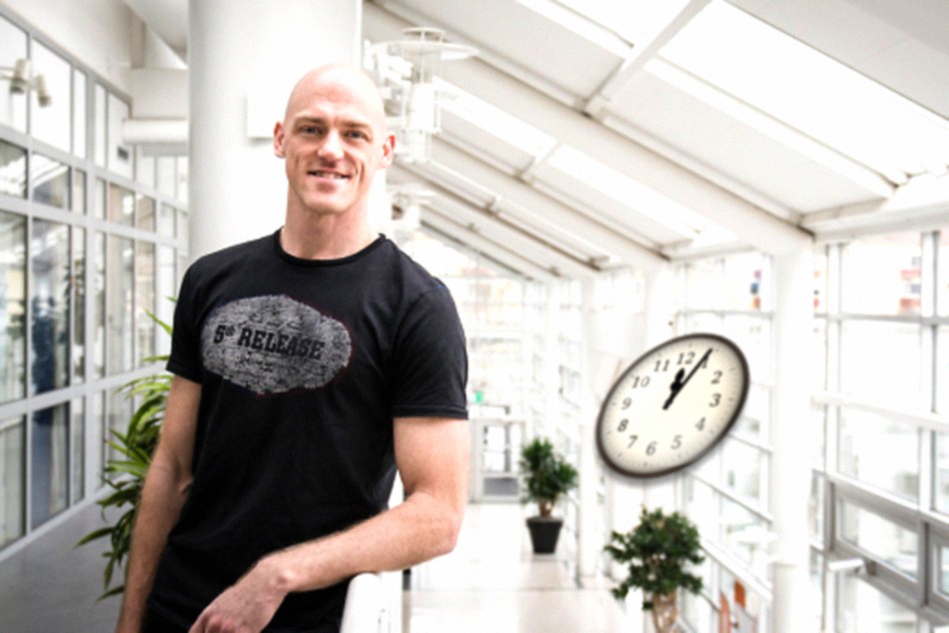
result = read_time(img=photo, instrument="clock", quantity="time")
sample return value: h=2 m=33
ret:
h=12 m=4
